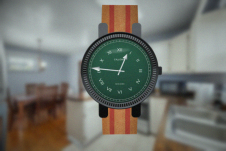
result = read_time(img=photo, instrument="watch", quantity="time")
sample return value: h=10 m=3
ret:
h=12 m=46
